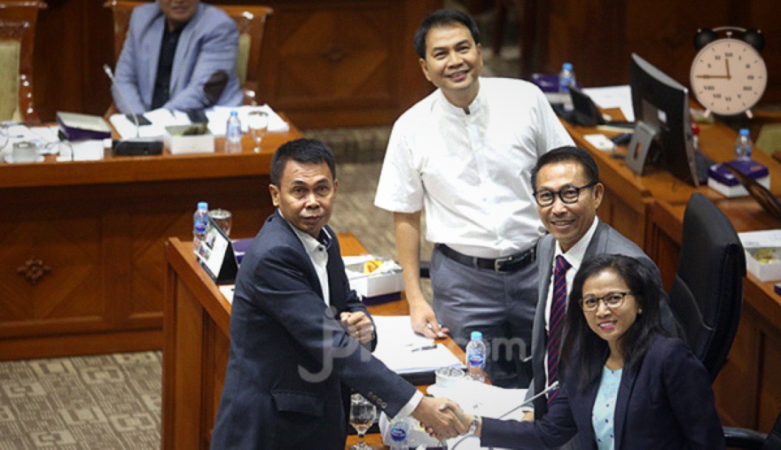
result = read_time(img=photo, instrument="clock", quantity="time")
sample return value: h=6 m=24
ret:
h=11 m=45
